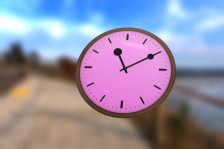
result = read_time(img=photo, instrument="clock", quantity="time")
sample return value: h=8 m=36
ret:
h=11 m=10
